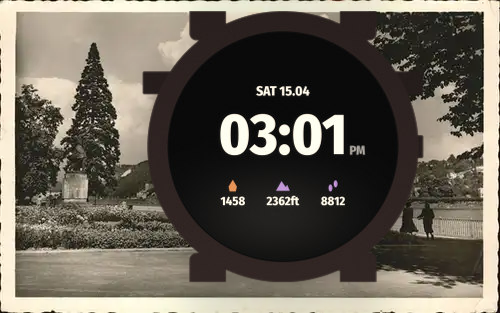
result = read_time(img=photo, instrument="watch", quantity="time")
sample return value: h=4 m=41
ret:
h=3 m=1
